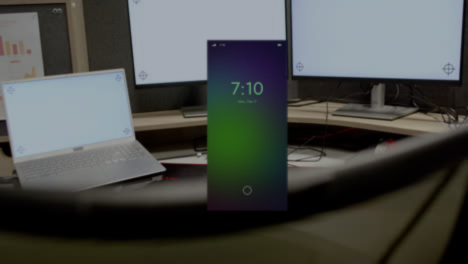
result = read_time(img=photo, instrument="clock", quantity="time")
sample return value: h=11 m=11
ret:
h=7 m=10
